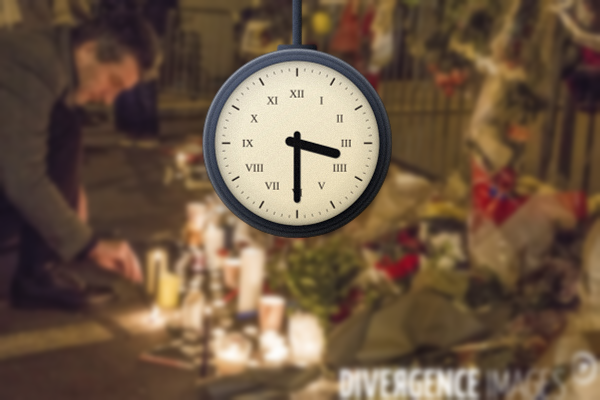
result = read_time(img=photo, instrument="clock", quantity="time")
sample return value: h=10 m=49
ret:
h=3 m=30
